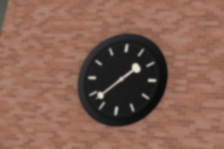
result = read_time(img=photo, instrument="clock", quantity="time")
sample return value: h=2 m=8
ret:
h=1 m=38
